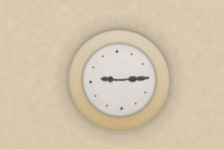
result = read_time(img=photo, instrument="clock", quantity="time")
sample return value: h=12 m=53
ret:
h=9 m=15
